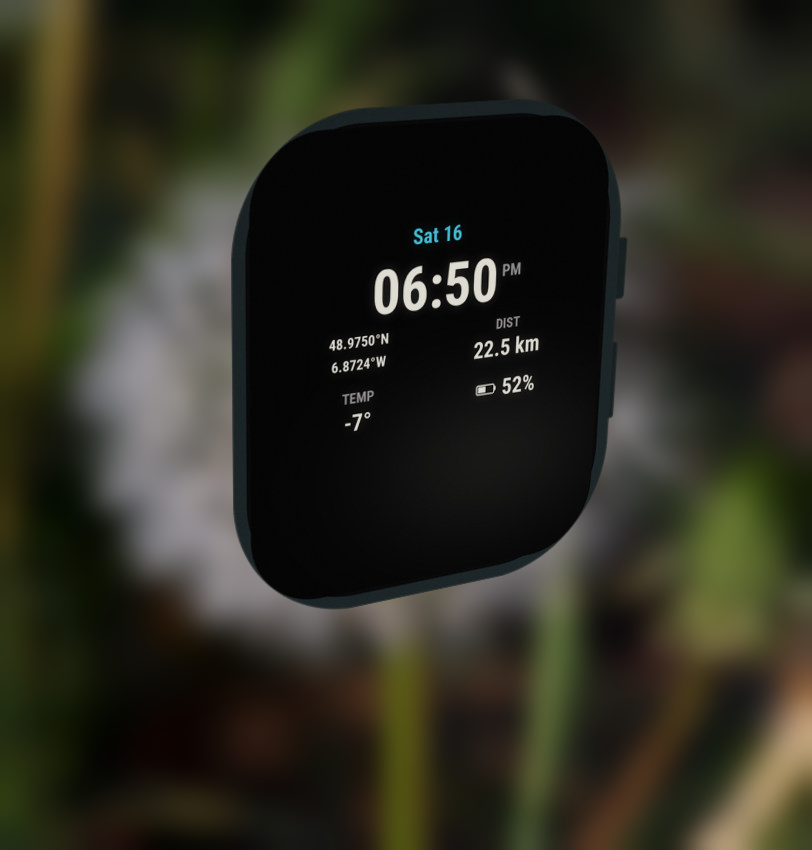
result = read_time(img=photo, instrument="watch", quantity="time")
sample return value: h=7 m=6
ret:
h=6 m=50
